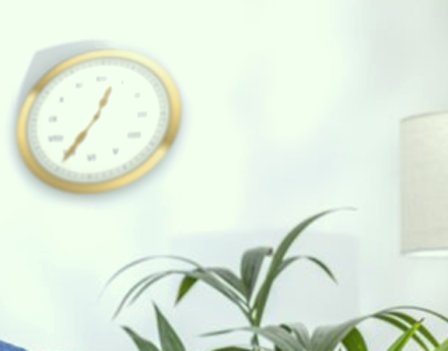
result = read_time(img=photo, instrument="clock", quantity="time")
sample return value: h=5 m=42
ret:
h=12 m=35
